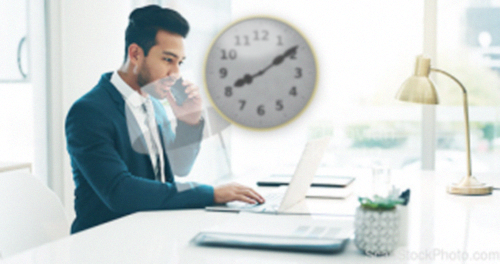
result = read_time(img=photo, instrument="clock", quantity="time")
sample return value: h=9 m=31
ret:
h=8 m=9
